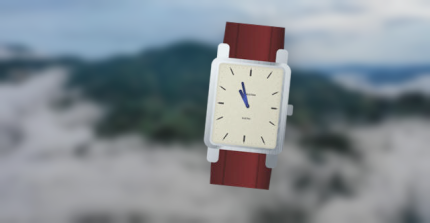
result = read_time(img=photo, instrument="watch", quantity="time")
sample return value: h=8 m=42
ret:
h=10 m=57
